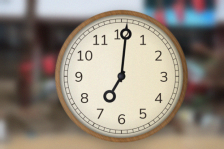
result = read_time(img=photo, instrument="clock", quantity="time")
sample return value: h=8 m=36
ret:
h=7 m=1
